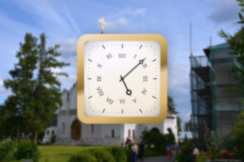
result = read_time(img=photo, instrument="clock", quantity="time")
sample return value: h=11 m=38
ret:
h=5 m=8
